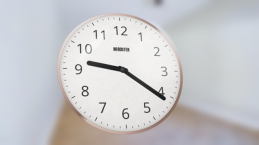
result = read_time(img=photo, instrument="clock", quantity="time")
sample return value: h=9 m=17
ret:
h=9 m=21
